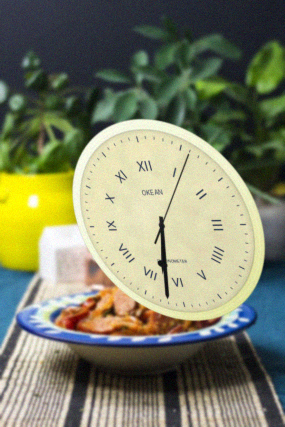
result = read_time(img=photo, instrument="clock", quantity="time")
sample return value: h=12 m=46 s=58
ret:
h=6 m=32 s=6
